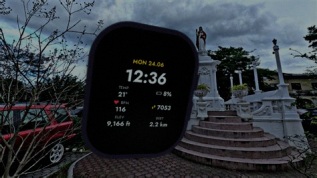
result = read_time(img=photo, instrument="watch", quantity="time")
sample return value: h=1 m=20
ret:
h=12 m=36
